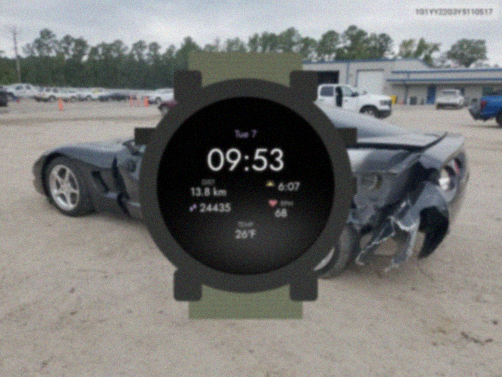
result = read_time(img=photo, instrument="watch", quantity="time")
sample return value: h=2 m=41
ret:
h=9 m=53
